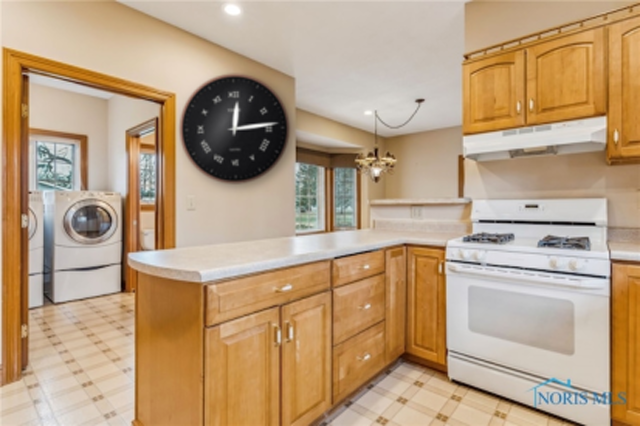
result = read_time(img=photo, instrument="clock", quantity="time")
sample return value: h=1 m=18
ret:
h=12 m=14
